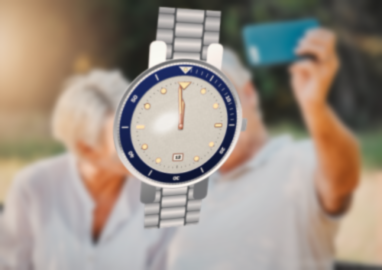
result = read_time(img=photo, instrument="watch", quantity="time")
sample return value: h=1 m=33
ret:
h=11 m=59
